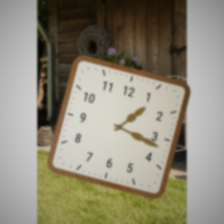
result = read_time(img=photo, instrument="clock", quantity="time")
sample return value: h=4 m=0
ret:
h=1 m=17
